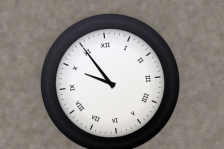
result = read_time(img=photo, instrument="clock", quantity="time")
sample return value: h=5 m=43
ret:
h=9 m=55
